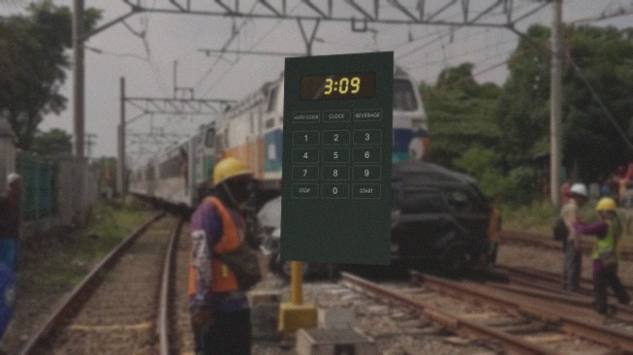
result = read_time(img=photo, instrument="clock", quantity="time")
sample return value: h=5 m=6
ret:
h=3 m=9
